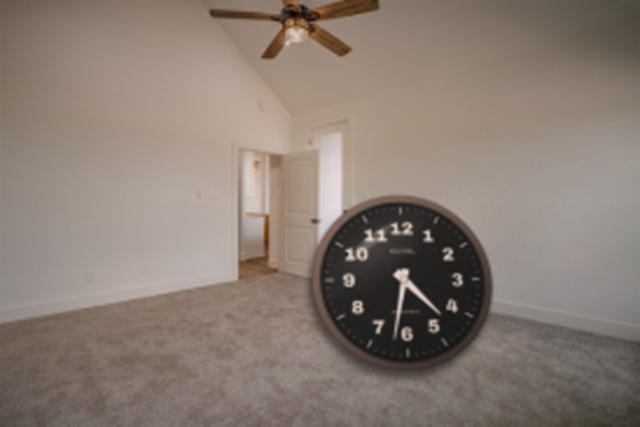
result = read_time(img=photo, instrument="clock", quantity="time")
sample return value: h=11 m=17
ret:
h=4 m=32
